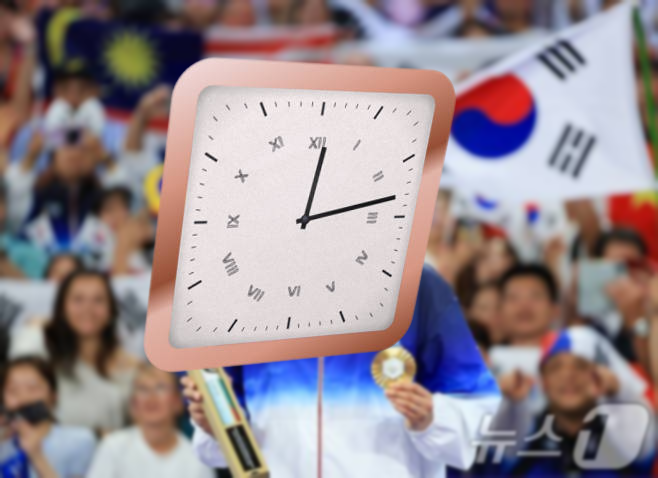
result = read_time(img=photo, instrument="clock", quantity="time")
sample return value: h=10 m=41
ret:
h=12 m=13
